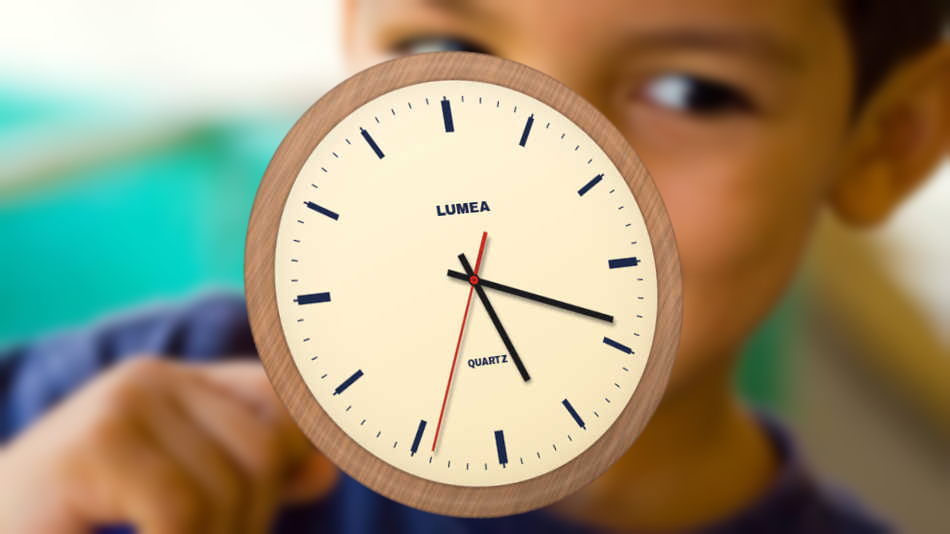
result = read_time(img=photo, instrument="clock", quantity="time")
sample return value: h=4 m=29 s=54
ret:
h=5 m=18 s=34
